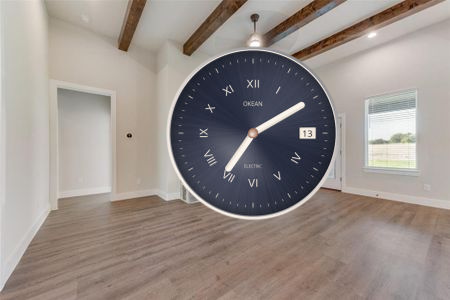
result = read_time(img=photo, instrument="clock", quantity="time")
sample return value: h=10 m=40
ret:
h=7 m=10
